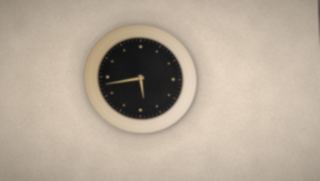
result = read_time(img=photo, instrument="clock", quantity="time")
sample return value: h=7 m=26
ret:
h=5 m=43
